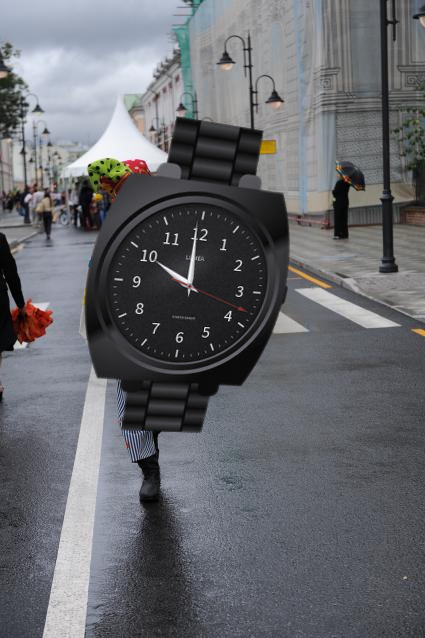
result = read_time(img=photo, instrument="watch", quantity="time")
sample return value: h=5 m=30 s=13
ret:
h=9 m=59 s=18
